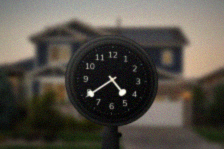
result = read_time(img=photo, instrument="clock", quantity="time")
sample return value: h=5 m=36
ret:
h=4 m=39
